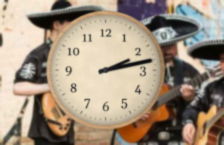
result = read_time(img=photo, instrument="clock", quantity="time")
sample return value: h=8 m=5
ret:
h=2 m=13
